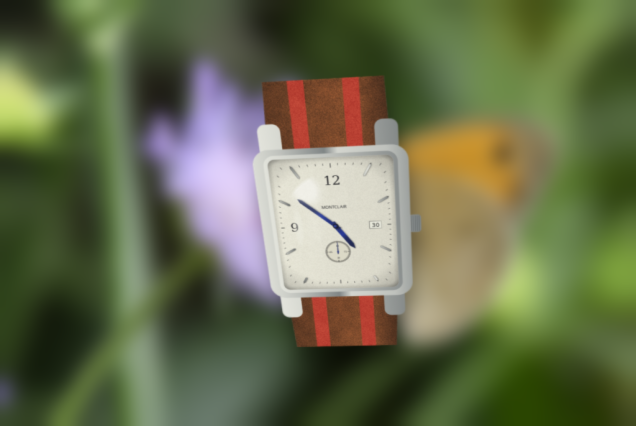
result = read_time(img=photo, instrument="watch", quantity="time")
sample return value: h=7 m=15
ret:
h=4 m=52
